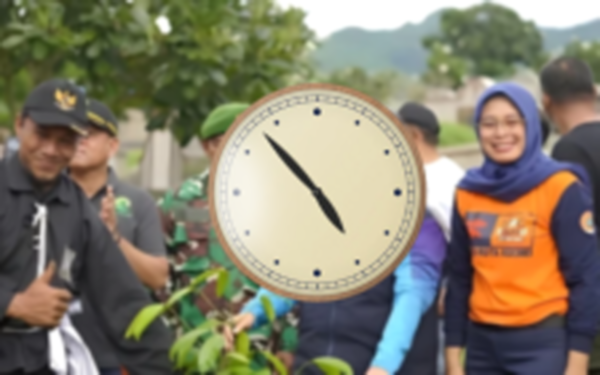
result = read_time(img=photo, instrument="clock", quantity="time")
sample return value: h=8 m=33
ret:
h=4 m=53
